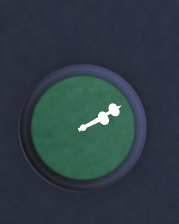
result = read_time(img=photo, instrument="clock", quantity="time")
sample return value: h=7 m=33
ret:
h=2 m=10
